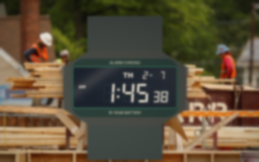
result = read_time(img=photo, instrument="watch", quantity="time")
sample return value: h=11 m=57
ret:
h=1 m=45
